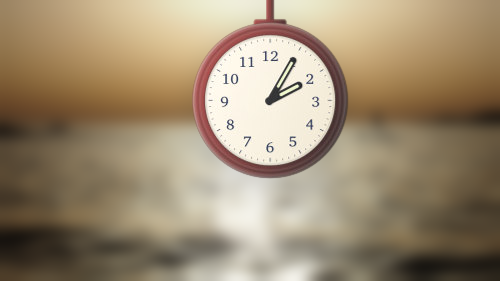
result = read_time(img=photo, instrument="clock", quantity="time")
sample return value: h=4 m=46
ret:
h=2 m=5
